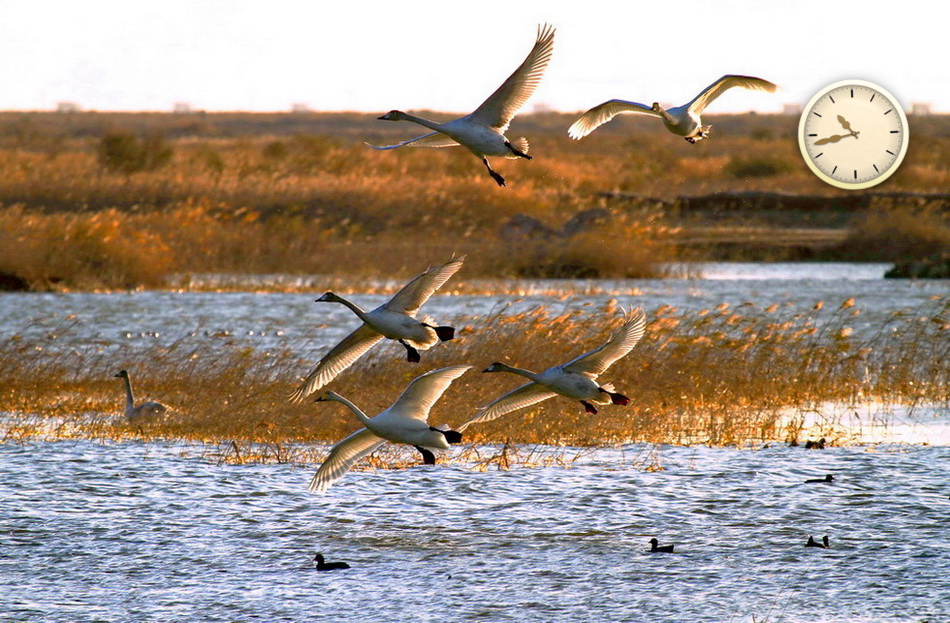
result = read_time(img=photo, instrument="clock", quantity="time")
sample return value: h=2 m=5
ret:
h=10 m=43
